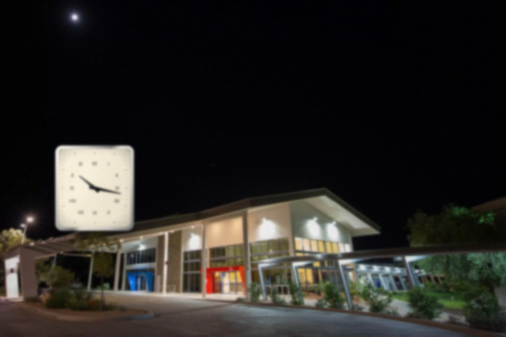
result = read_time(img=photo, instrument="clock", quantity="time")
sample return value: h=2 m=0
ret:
h=10 m=17
